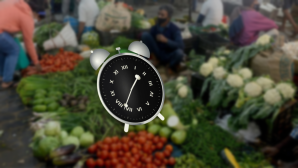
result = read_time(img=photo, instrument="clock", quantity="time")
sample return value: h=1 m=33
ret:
h=1 m=37
